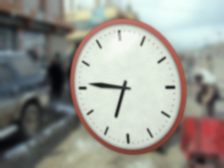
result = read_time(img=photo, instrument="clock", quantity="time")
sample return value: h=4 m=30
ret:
h=6 m=46
